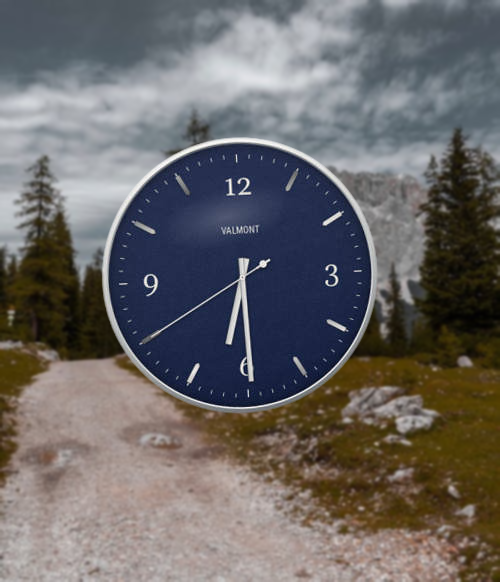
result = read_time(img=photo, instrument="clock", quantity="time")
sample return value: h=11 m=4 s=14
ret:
h=6 m=29 s=40
